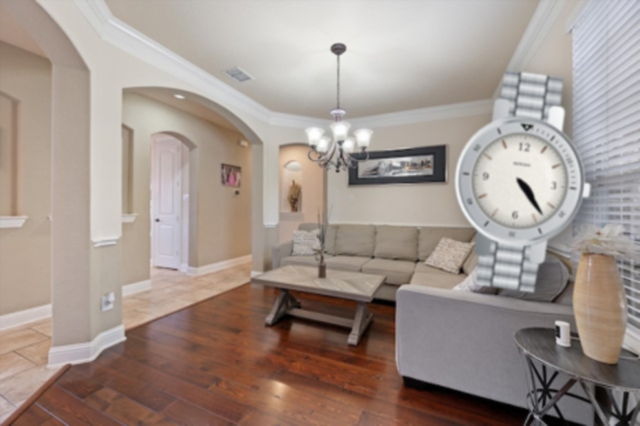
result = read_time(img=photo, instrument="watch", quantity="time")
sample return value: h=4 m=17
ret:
h=4 m=23
